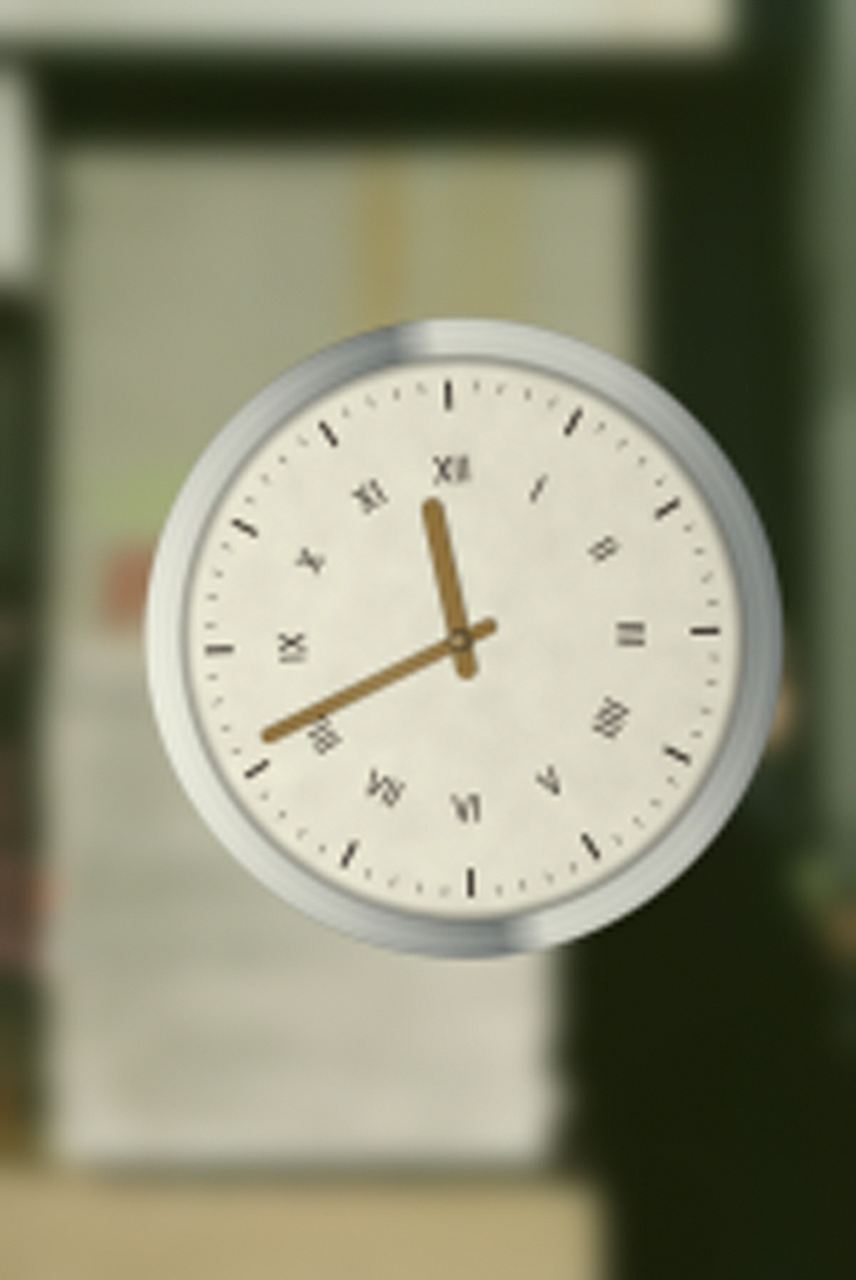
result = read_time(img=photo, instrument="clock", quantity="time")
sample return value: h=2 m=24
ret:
h=11 m=41
